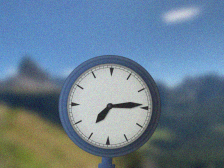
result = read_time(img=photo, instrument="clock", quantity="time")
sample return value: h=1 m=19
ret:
h=7 m=14
